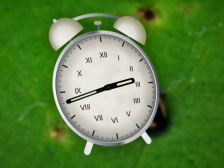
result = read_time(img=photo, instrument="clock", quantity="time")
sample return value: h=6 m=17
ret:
h=2 m=43
